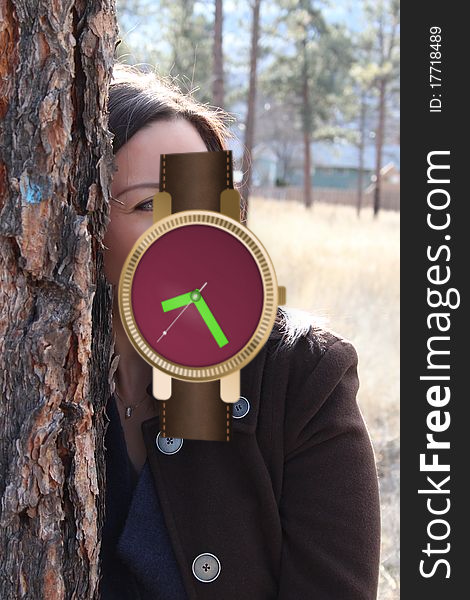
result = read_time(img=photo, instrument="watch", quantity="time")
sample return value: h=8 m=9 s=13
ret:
h=8 m=24 s=37
